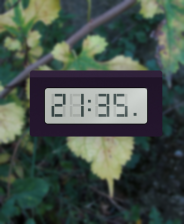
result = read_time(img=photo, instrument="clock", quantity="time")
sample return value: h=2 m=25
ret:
h=21 m=35
